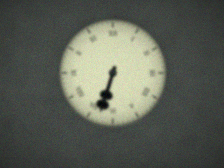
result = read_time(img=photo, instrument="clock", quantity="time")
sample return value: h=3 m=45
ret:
h=6 m=33
